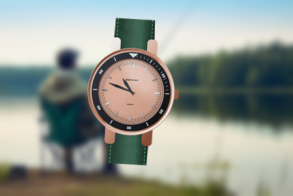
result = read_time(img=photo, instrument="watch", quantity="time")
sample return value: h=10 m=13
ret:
h=10 m=48
